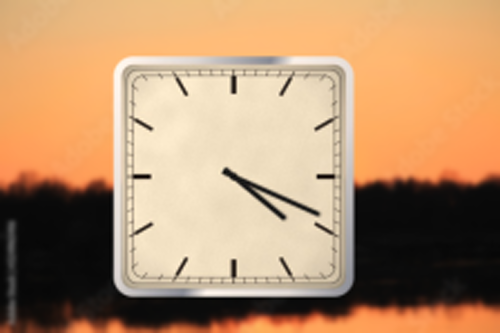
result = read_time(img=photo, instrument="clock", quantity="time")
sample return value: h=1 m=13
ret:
h=4 m=19
